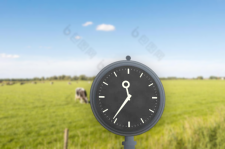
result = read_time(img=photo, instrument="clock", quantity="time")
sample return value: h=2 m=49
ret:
h=11 m=36
